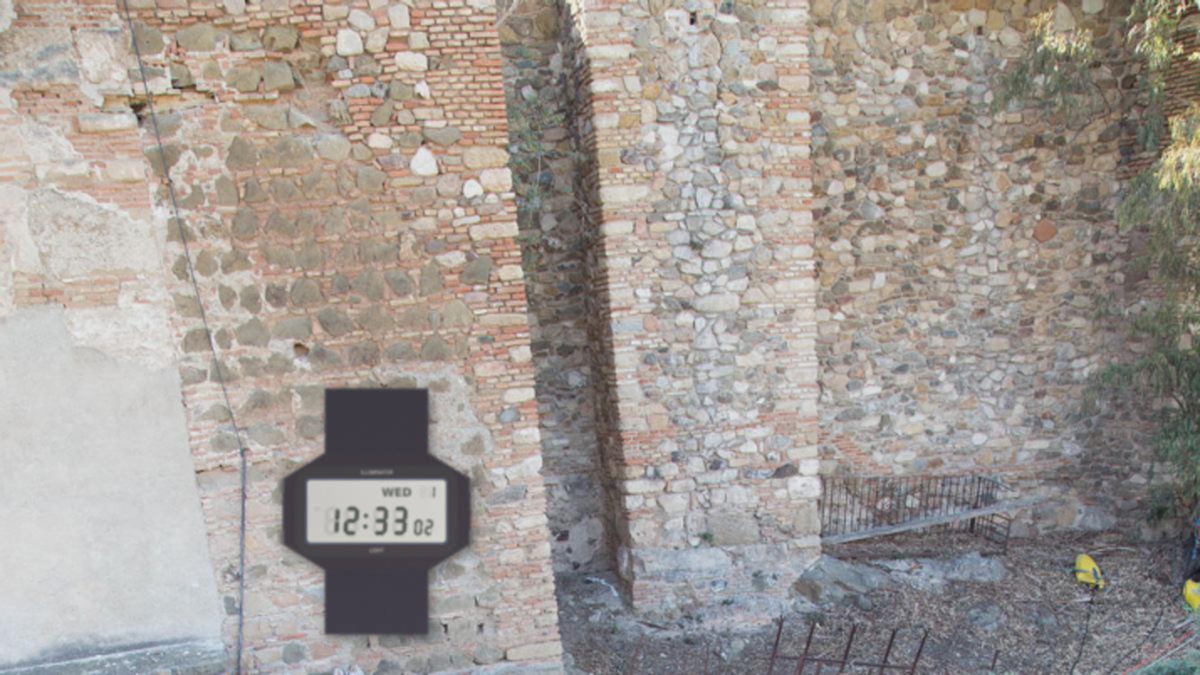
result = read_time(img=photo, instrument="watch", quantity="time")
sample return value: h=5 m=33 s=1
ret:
h=12 m=33 s=2
